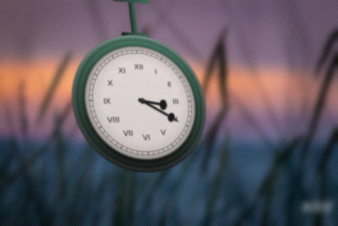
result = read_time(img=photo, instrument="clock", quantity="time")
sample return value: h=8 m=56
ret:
h=3 m=20
